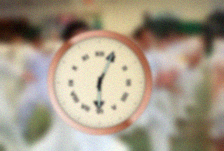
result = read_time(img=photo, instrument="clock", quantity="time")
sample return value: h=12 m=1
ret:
h=6 m=4
